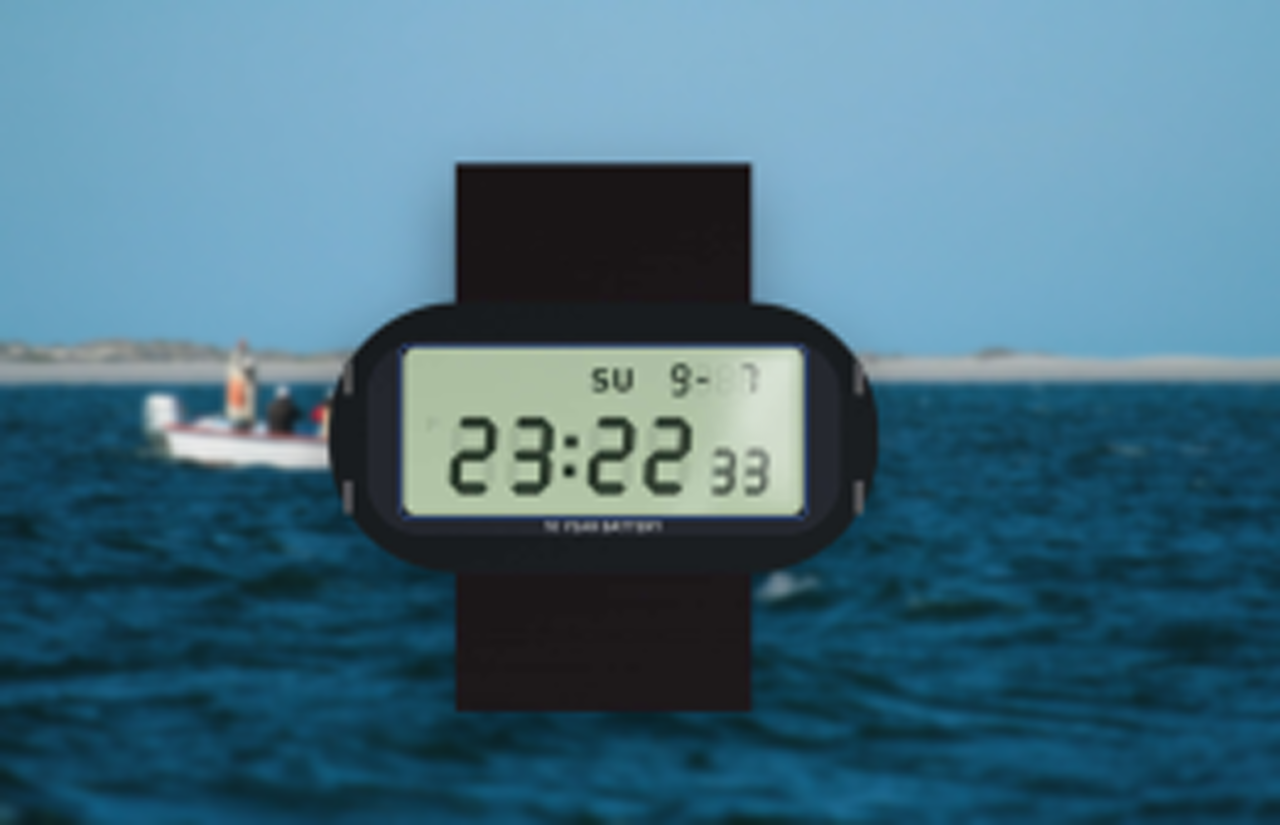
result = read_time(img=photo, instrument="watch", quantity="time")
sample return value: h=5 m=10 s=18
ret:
h=23 m=22 s=33
